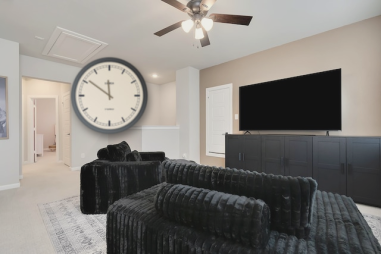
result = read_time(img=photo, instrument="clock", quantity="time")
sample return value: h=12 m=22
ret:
h=11 m=51
